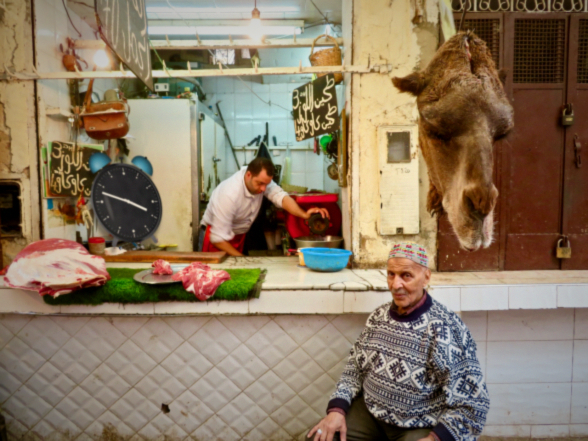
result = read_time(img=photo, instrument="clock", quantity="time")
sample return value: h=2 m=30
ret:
h=3 m=48
